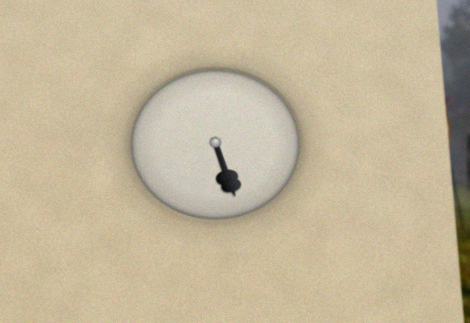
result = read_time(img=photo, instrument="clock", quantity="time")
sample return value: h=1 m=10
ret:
h=5 m=27
